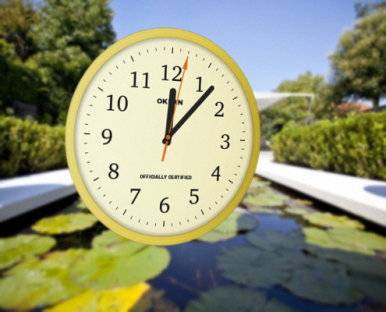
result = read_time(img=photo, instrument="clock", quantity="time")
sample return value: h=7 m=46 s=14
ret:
h=12 m=7 s=2
